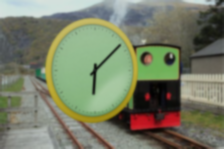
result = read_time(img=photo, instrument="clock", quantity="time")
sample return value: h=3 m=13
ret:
h=6 m=8
